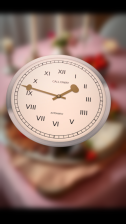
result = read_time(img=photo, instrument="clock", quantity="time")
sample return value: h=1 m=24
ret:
h=1 m=47
